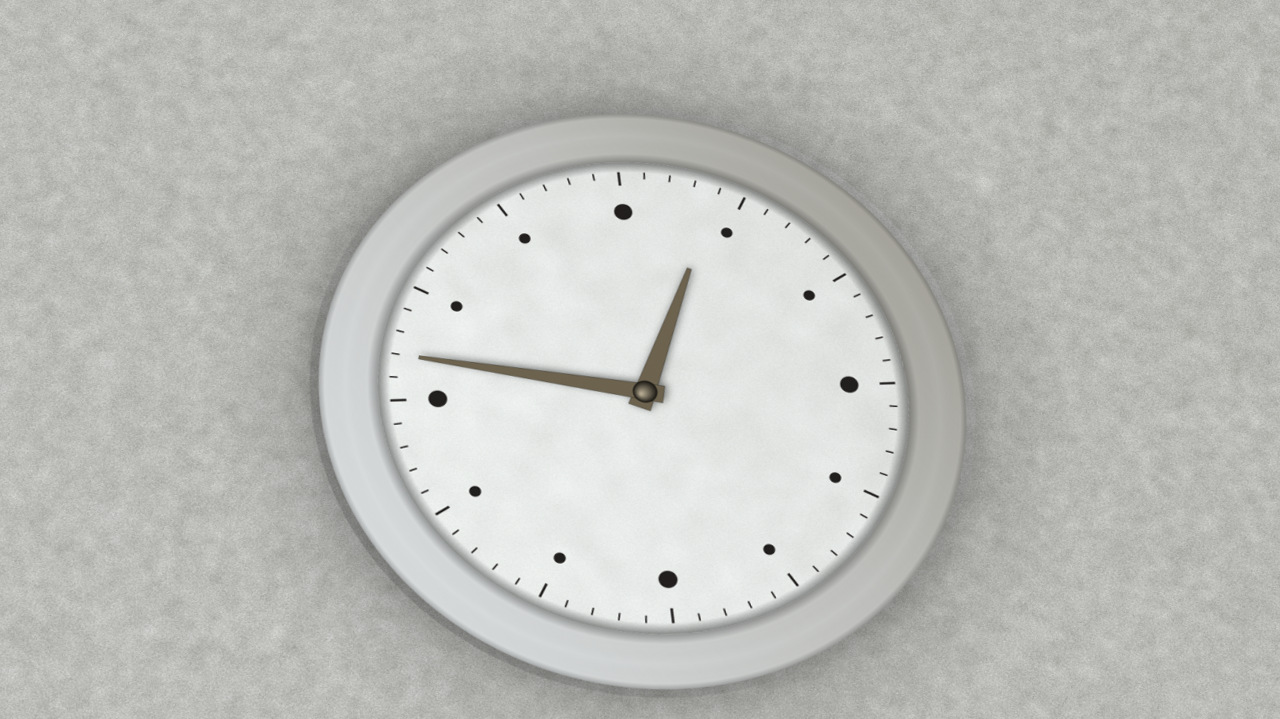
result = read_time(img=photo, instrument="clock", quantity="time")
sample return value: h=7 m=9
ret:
h=12 m=47
